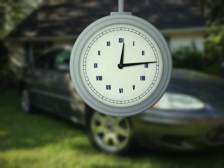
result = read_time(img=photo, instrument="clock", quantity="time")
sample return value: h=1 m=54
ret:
h=12 m=14
